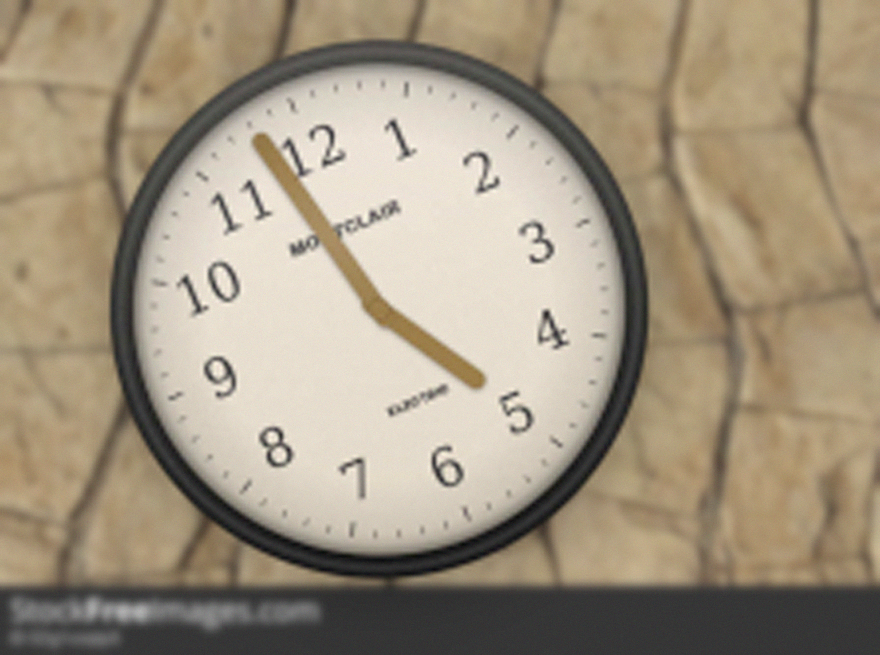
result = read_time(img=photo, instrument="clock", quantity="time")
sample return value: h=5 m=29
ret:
h=4 m=58
